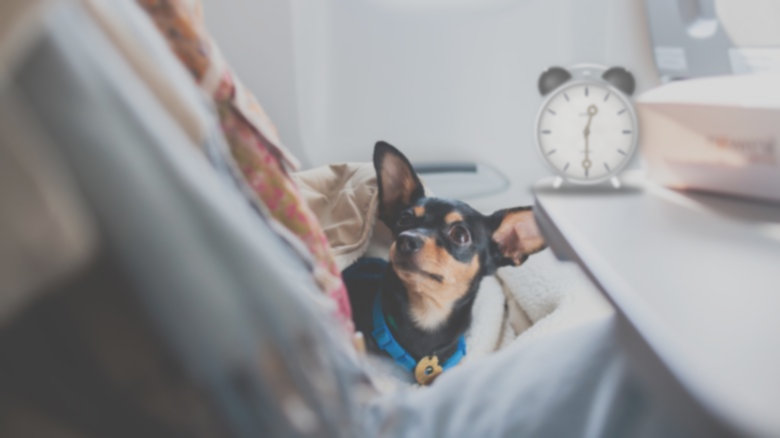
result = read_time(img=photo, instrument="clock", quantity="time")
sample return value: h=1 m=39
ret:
h=12 m=30
